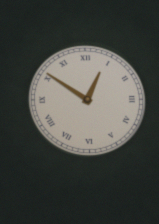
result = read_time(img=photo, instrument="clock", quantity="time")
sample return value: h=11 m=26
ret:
h=12 m=51
